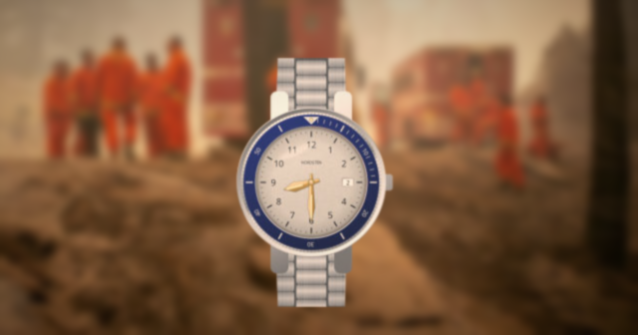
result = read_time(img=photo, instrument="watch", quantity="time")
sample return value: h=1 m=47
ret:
h=8 m=30
